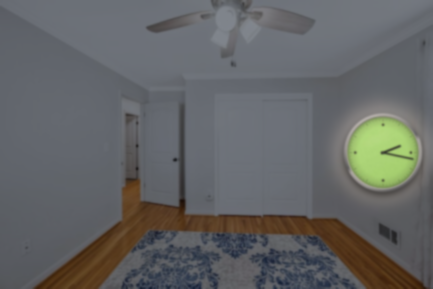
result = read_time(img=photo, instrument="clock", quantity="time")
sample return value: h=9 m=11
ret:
h=2 m=17
